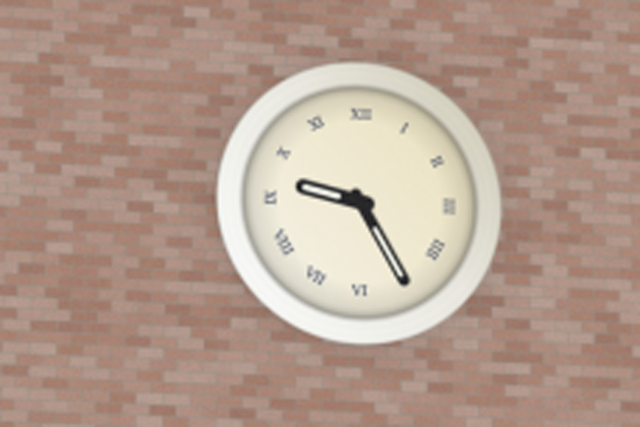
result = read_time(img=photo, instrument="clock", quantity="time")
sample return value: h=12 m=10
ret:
h=9 m=25
